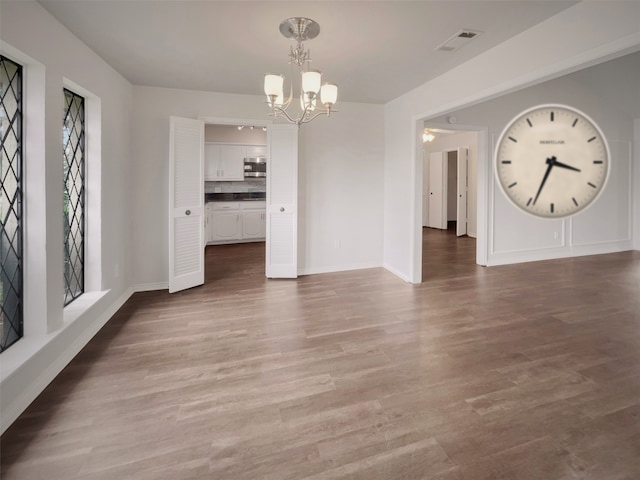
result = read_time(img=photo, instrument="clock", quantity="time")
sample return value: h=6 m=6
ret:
h=3 m=34
